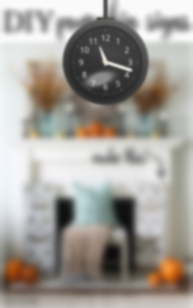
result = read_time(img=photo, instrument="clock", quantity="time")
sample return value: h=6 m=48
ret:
h=11 m=18
